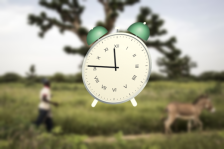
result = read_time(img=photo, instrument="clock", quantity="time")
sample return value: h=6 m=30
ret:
h=11 m=46
